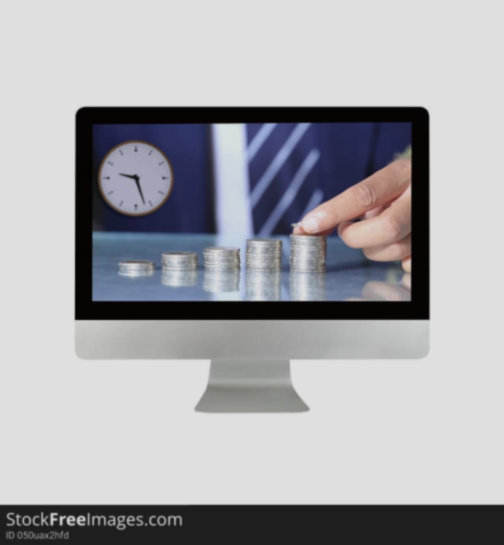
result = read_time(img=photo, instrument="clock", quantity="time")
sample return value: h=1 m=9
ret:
h=9 m=27
